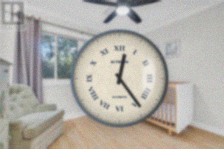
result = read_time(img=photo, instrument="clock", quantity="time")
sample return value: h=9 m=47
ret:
h=12 m=24
